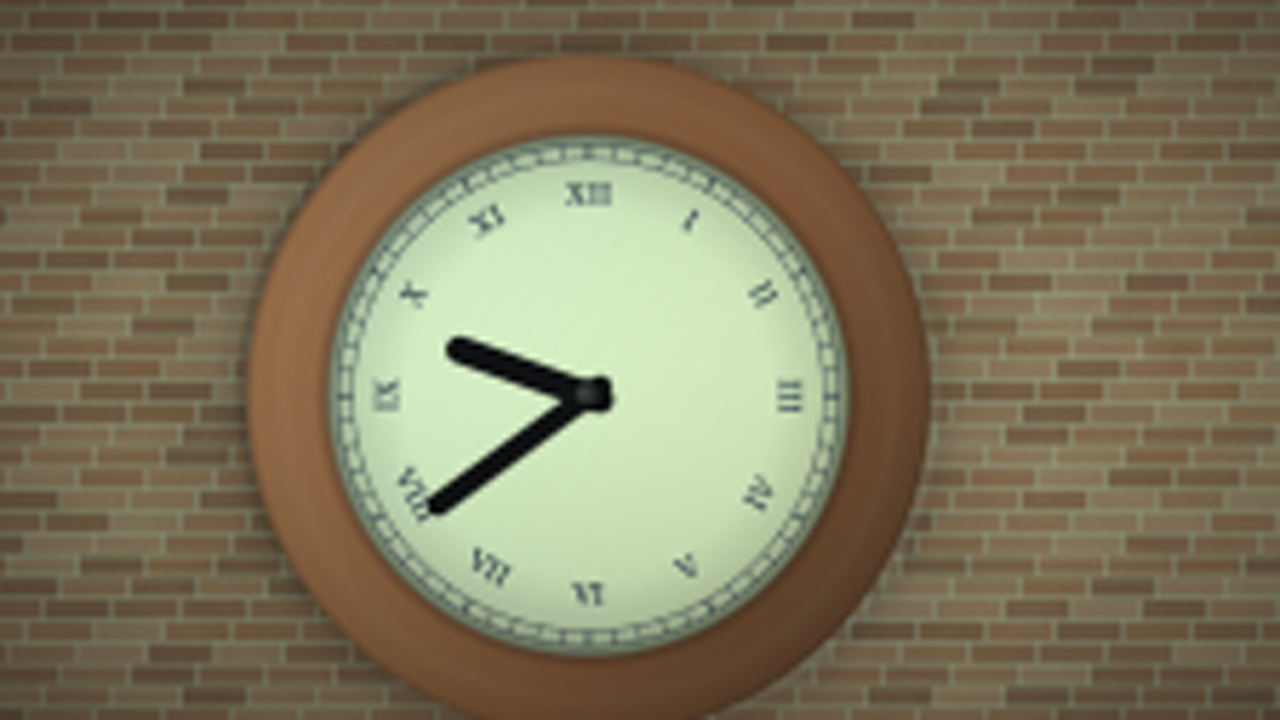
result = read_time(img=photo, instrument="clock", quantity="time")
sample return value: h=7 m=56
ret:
h=9 m=39
